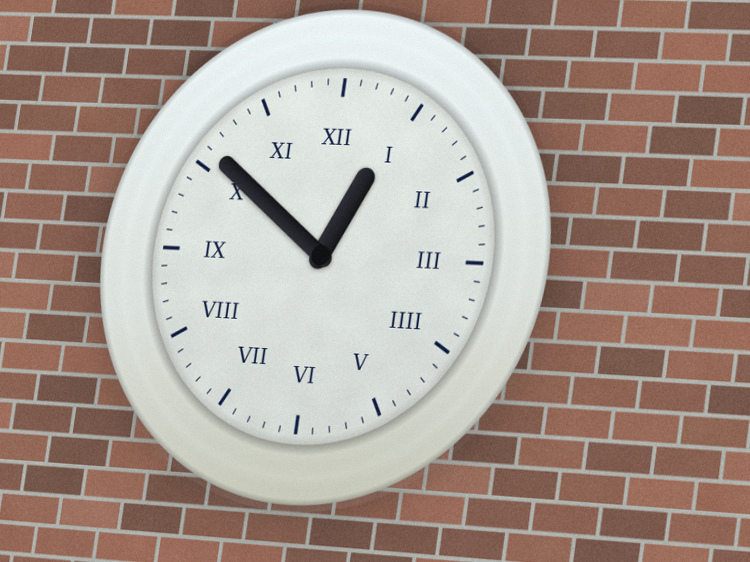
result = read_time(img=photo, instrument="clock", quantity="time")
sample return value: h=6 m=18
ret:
h=12 m=51
